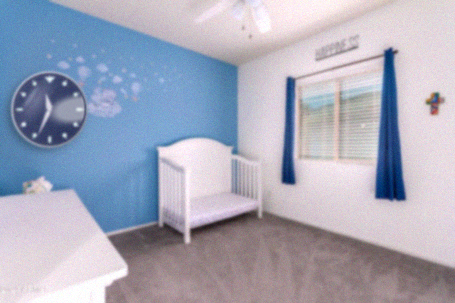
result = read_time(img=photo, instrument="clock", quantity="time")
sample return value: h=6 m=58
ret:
h=11 m=34
